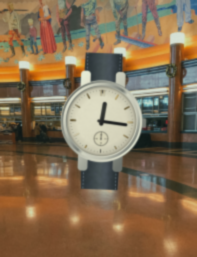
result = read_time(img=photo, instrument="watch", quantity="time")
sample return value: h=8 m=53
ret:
h=12 m=16
